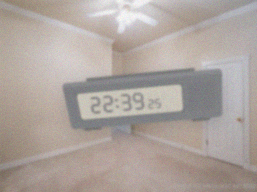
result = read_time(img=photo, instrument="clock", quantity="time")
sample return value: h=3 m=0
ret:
h=22 m=39
